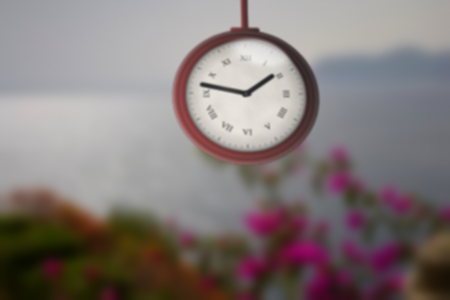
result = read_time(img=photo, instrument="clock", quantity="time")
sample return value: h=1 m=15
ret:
h=1 m=47
